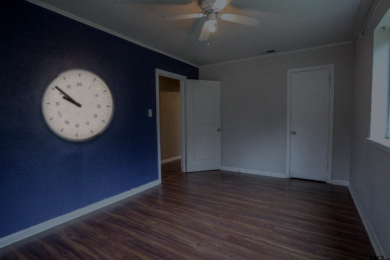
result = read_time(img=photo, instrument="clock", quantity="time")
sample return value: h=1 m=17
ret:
h=9 m=51
